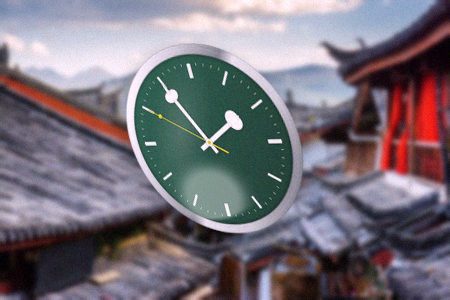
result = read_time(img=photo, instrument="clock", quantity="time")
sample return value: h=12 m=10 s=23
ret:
h=1 m=54 s=50
